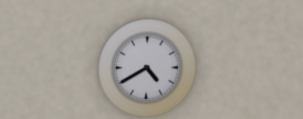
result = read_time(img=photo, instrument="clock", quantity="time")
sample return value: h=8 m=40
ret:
h=4 m=40
